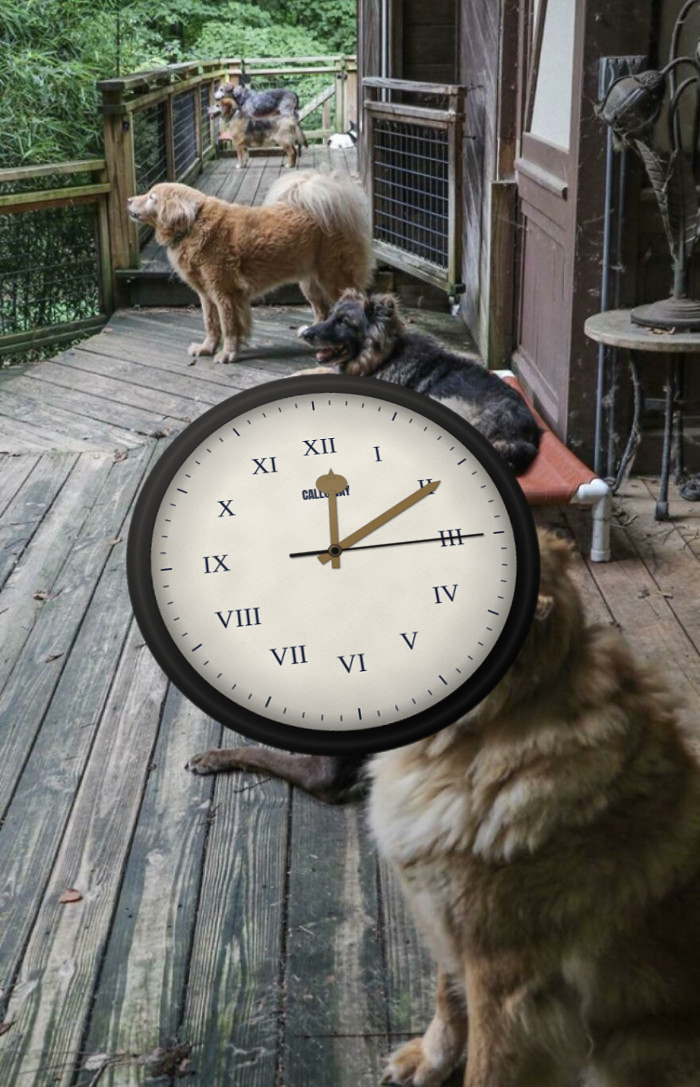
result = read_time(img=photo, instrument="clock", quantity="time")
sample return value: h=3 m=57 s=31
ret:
h=12 m=10 s=15
